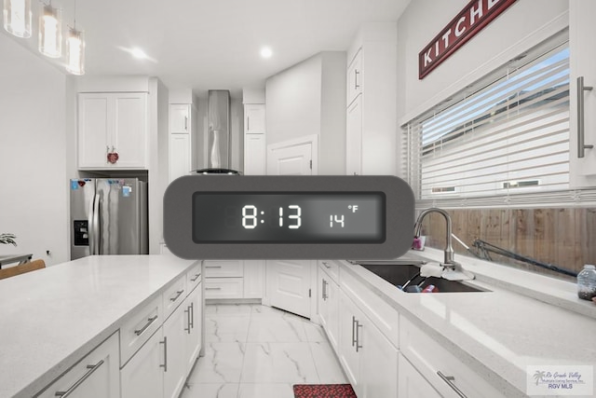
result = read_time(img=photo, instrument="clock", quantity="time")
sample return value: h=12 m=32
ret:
h=8 m=13
